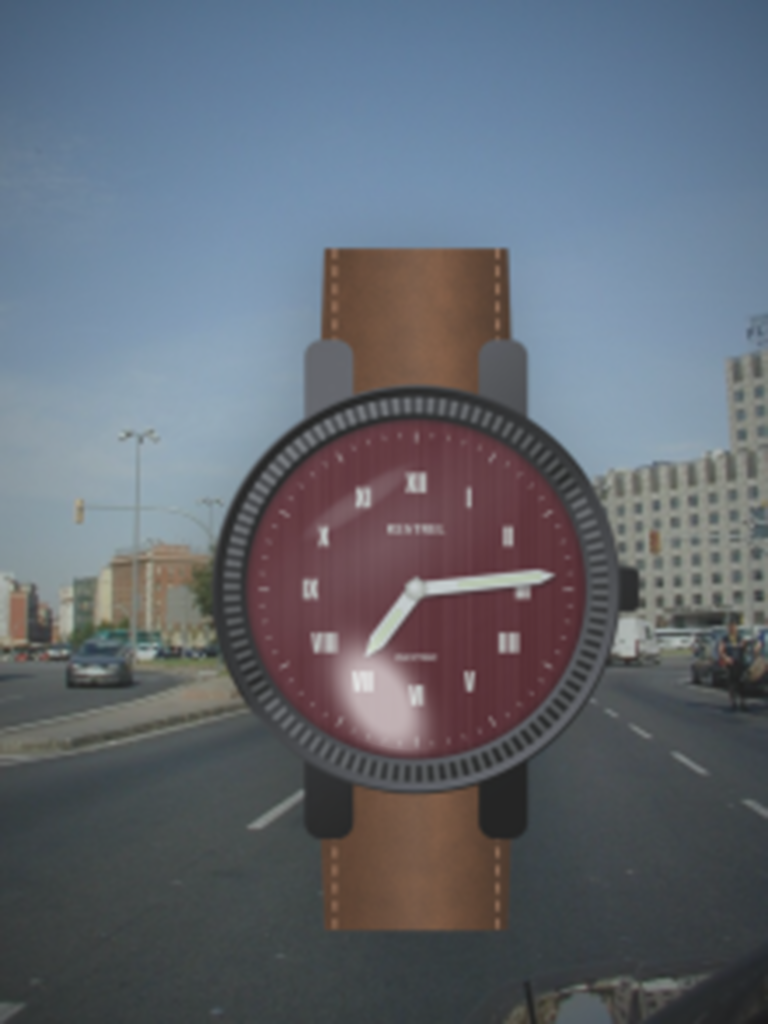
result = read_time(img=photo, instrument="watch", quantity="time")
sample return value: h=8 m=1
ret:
h=7 m=14
